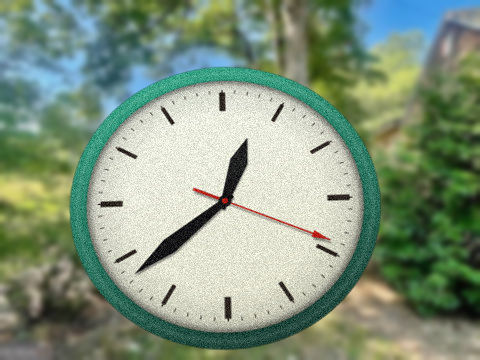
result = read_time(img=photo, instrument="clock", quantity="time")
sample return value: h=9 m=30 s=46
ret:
h=12 m=38 s=19
